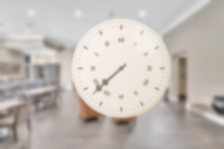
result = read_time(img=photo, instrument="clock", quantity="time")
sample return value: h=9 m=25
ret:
h=7 m=38
